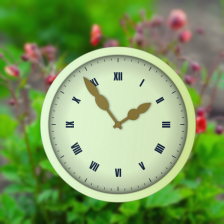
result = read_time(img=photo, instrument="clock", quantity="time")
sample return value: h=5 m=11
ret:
h=1 m=54
